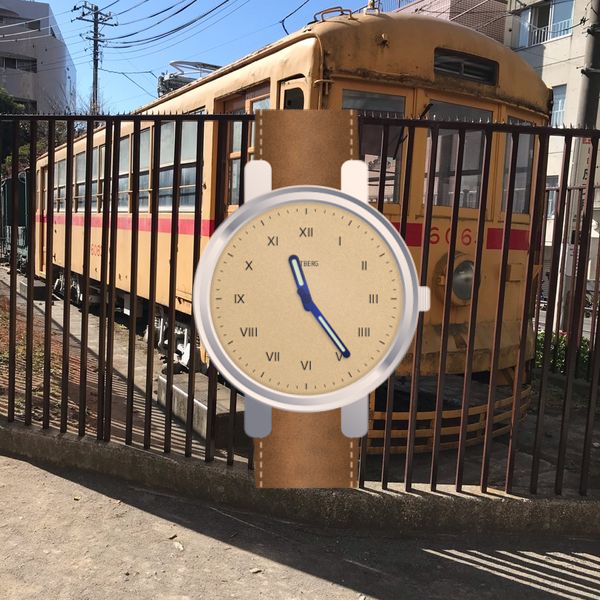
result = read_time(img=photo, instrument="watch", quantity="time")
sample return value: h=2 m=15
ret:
h=11 m=24
